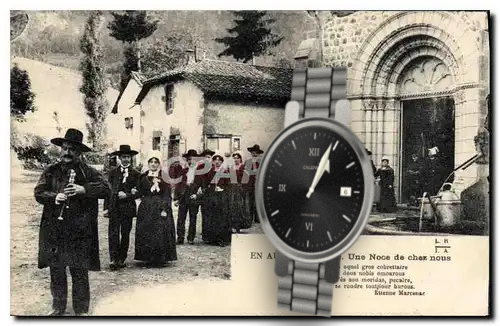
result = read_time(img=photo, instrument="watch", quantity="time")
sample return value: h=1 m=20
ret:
h=1 m=4
